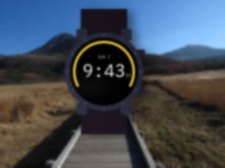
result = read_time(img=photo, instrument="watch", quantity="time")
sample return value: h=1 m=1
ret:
h=9 m=43
